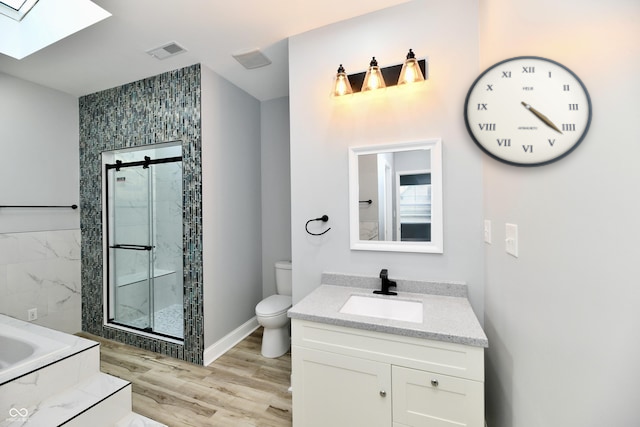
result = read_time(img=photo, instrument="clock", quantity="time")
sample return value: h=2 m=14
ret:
h=4 m=22
